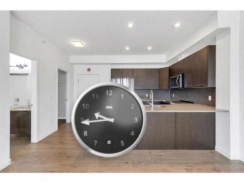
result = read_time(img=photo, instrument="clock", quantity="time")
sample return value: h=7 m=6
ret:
h=9 m=44
